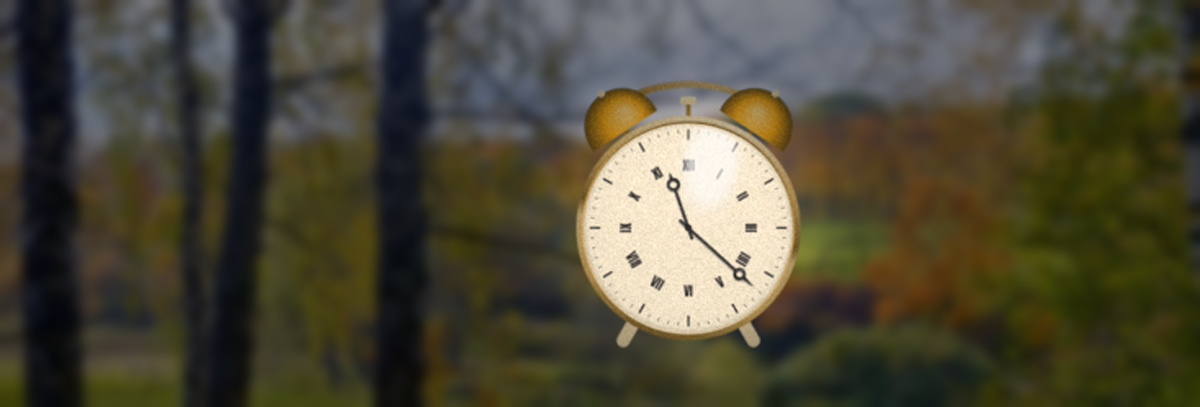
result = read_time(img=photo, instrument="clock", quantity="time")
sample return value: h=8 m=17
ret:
h=11 m=22
